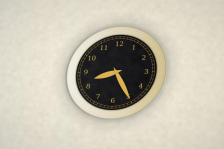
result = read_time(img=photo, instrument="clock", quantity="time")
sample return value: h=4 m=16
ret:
h=8 m=25
